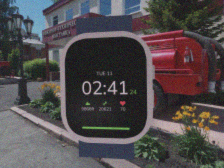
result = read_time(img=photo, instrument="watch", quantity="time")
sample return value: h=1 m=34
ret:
h=2 m=41
